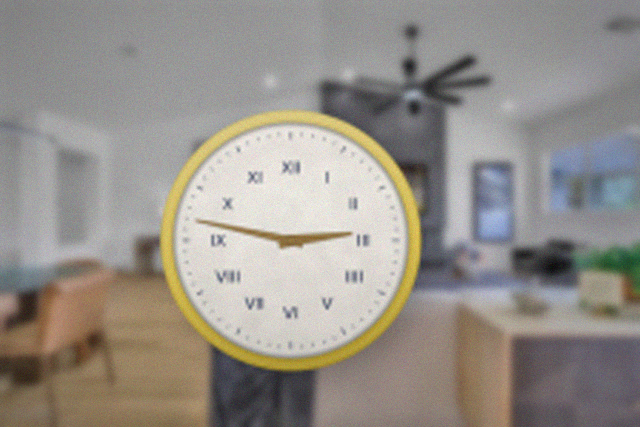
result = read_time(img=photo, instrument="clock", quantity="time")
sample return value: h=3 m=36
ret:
h=2 m=47
